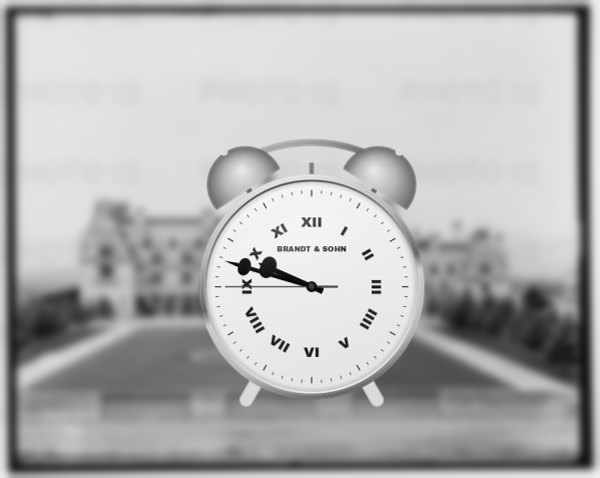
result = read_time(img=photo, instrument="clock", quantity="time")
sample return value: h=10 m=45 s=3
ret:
h=9 m=47 s=45
